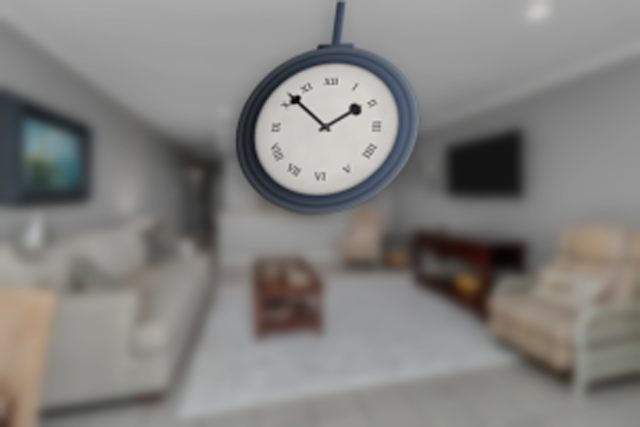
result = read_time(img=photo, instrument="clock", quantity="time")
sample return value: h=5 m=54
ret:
h=1 m=52
